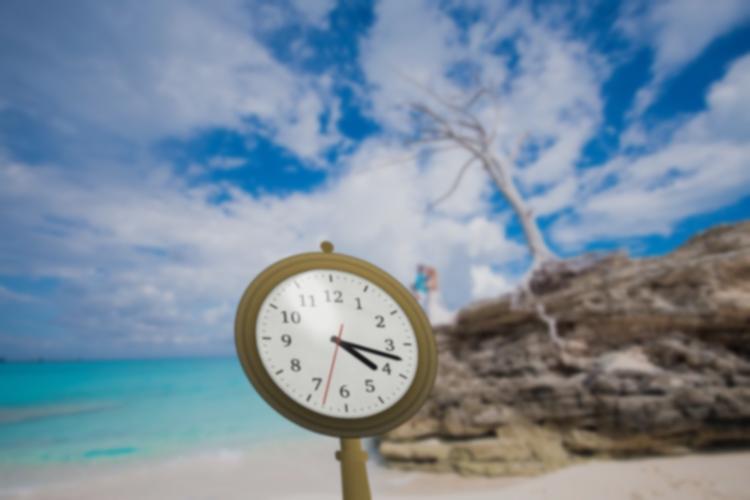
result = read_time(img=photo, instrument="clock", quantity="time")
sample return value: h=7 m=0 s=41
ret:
h=4 m=17 s=33
